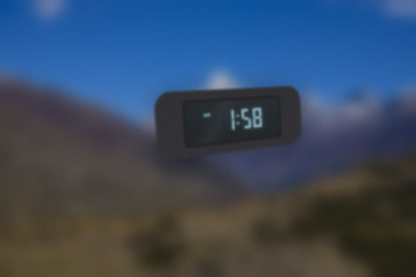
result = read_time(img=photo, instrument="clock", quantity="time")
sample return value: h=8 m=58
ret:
h=1 m=58
